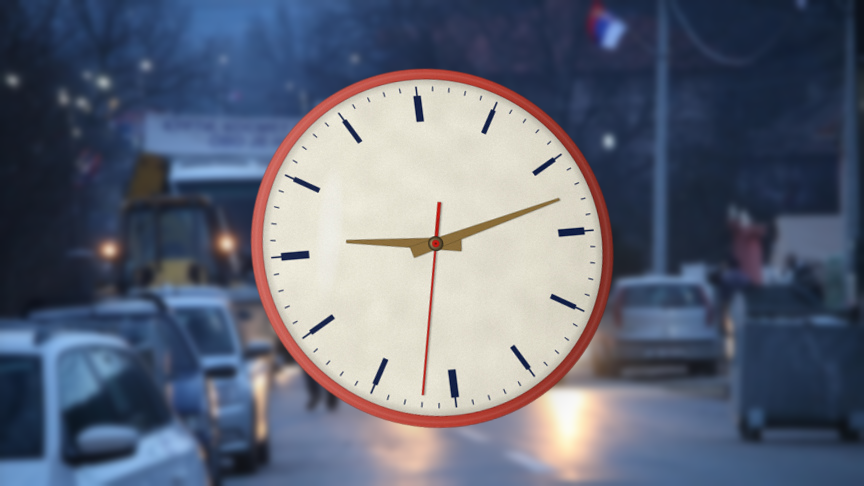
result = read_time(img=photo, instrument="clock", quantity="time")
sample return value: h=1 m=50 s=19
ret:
h=9 m=12 s=32
